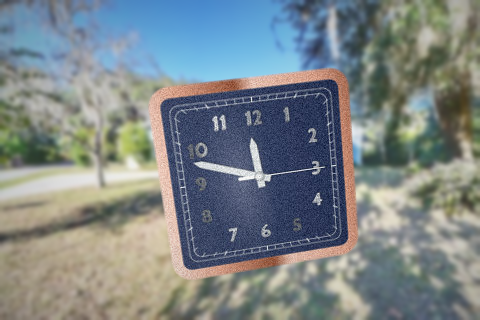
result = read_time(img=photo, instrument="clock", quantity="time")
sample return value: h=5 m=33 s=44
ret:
h=11 m=48 s=15
